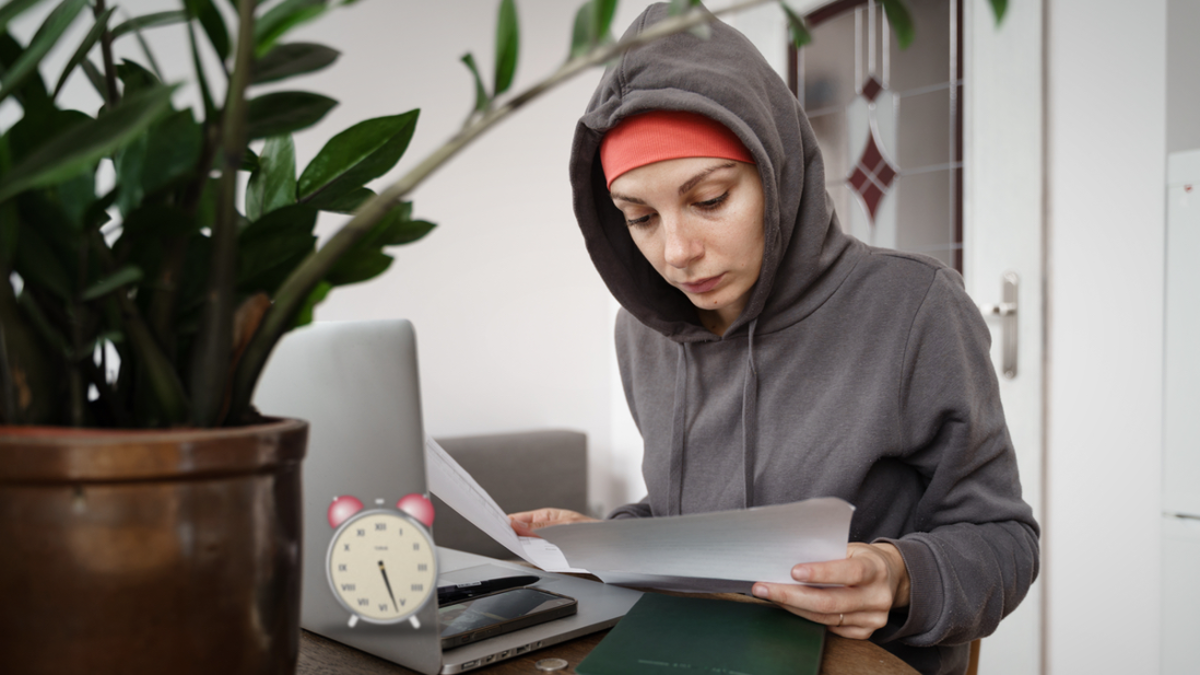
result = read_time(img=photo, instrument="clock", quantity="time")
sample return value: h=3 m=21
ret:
h=5 m=27
